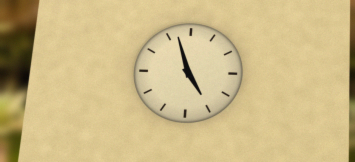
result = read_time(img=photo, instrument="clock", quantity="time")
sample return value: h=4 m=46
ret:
h=4 m=57
